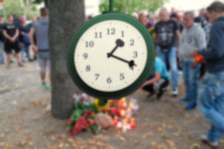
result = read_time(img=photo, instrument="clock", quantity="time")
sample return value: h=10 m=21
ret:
h=1 m=19
